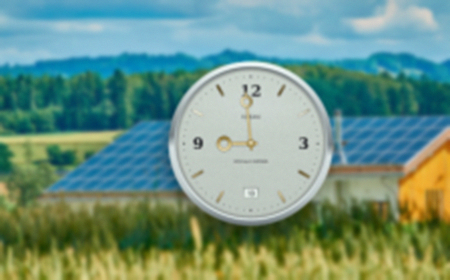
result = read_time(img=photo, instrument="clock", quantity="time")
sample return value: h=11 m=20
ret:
h=8 m=59
